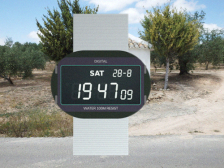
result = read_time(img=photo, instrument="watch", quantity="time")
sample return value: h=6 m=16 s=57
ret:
h=19 m=47 s=9
